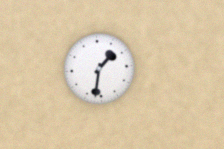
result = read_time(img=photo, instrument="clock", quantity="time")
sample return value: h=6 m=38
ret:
h=1 m=32
